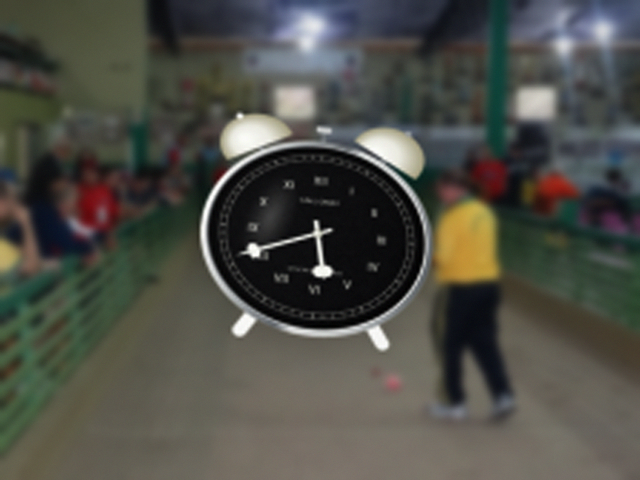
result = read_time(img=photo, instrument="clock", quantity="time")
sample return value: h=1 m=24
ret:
h=5 m=41
